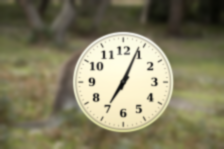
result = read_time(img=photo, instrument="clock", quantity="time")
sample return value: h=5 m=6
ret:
h=7 m=4
